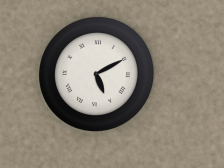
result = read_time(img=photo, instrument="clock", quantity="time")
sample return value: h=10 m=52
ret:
h=5 m=10
